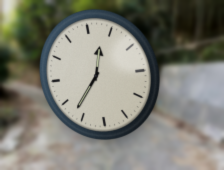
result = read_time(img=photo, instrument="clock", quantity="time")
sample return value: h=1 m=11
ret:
h=12 m=37
